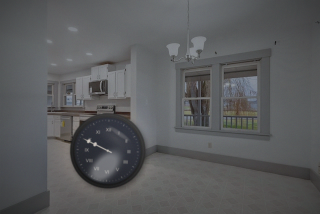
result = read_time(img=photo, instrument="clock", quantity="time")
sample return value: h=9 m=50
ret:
h=9 m=49
